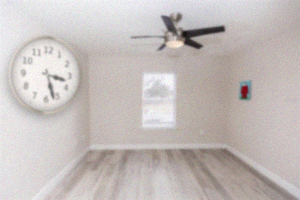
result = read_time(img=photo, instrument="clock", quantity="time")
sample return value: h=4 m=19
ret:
h=3 m=27
